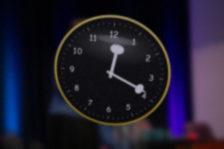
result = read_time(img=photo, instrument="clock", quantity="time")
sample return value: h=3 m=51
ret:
h=12 m=19
